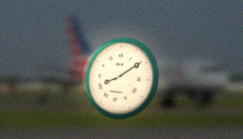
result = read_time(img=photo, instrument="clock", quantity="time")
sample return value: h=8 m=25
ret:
h=8 m=9
